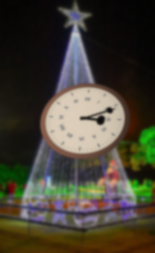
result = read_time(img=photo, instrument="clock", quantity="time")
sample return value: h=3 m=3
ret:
h=3 m=11
